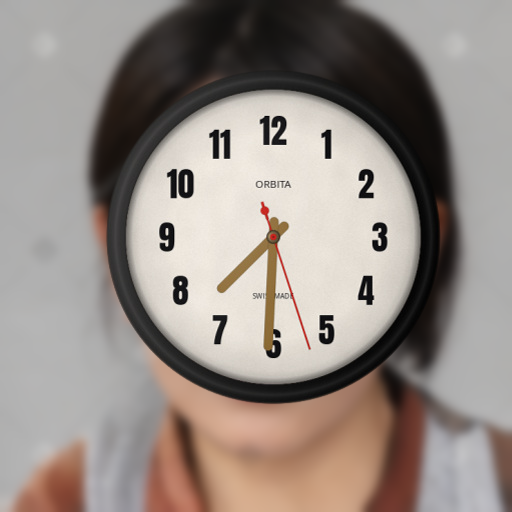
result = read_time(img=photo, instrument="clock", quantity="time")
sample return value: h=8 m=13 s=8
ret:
h=7 m=30 s=27
